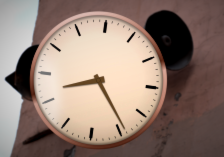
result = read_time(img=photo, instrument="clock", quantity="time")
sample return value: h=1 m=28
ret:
h=8 m=24
